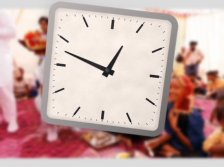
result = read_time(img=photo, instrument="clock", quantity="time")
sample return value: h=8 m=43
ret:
h=12 m=48
